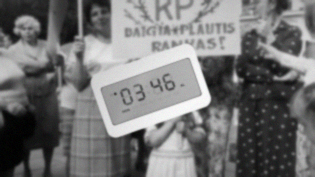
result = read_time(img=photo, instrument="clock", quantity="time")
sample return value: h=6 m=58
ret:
h=3 m=46
